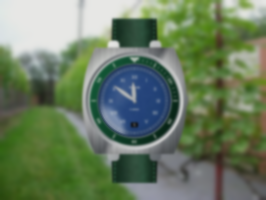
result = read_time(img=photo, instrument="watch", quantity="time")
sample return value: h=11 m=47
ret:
h=11 m=51
